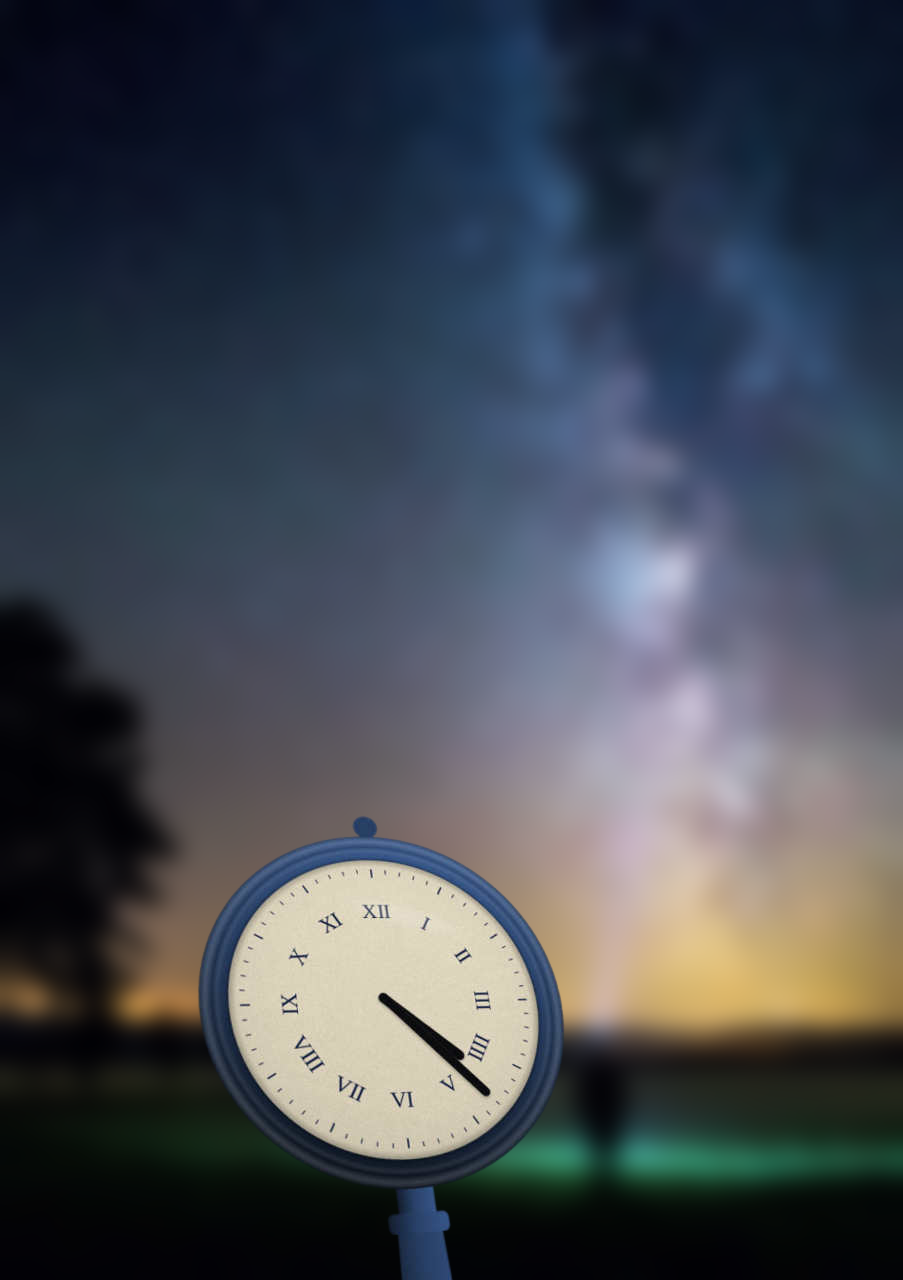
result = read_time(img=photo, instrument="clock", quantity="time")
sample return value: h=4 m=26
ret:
h=4 m=23
